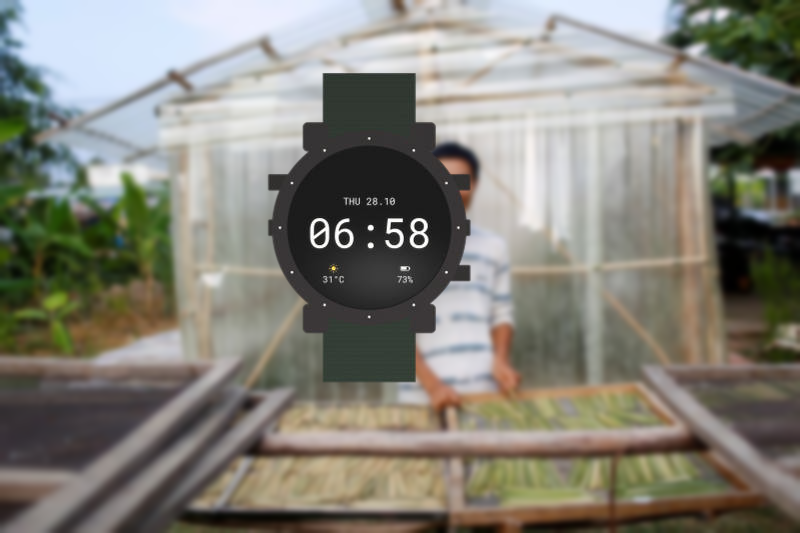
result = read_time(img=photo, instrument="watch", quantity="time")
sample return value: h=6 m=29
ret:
h=6 m=58
